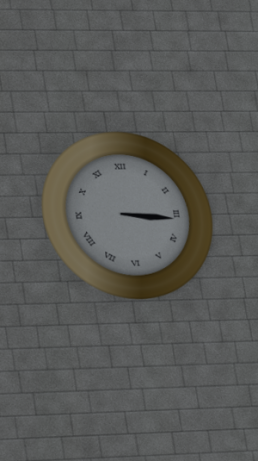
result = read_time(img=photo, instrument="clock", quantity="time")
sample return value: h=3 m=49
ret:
h=3 m=16
